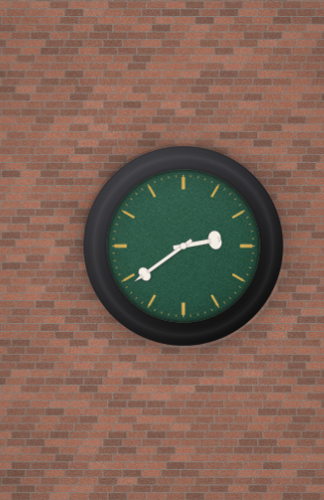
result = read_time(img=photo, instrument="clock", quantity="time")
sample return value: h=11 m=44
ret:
h=2 m=39
